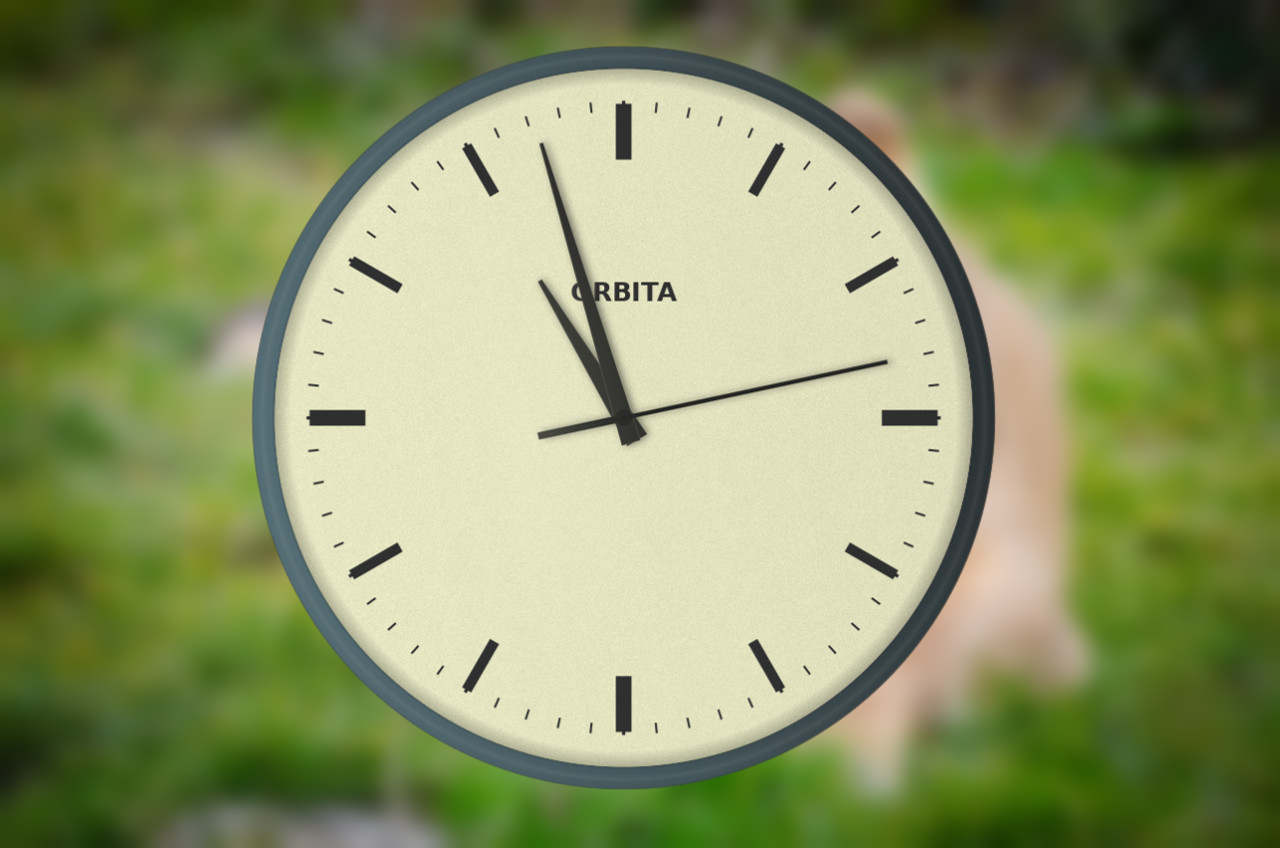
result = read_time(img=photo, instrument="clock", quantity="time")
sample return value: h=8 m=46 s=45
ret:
h=10 m=57 s=13
